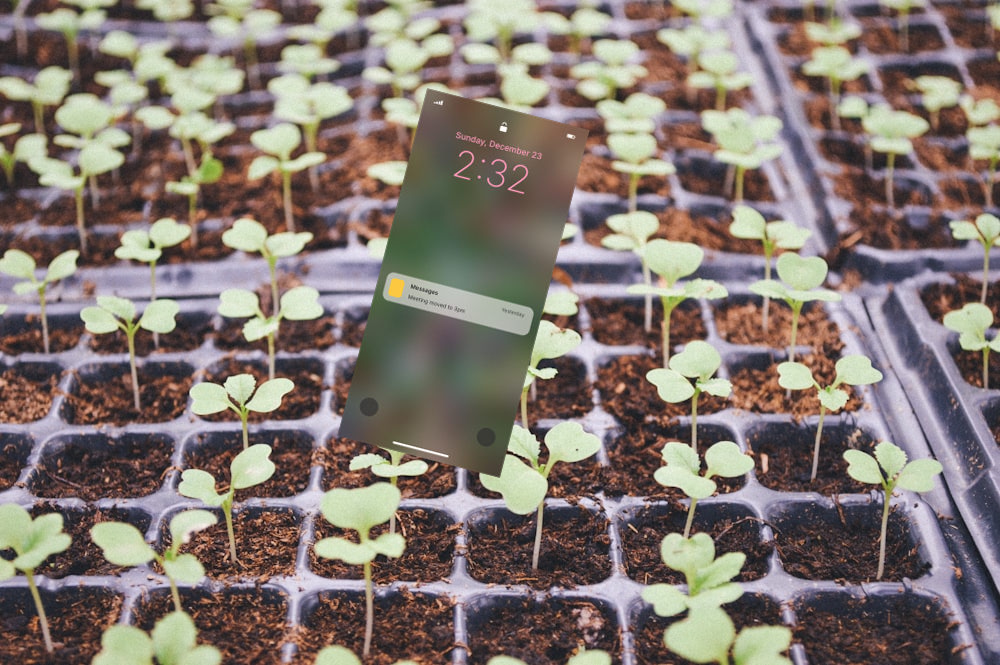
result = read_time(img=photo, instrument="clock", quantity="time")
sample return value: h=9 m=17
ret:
h=2 m=32
